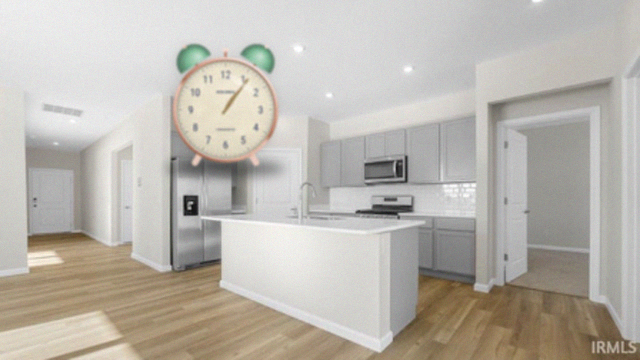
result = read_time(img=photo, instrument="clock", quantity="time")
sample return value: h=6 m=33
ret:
h=1 m=6
